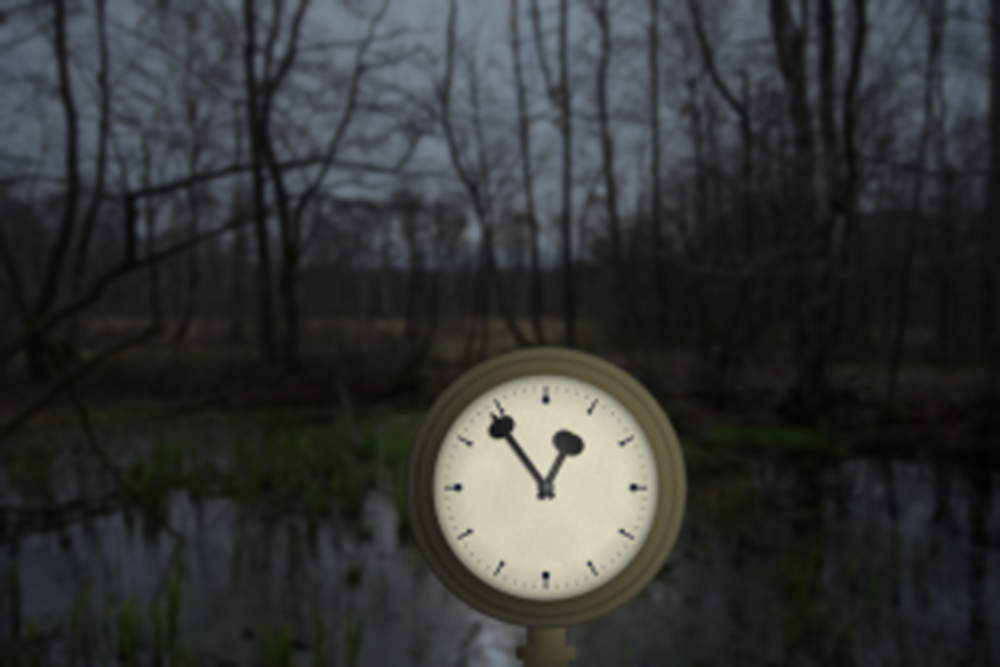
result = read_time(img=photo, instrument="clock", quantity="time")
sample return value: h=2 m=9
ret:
h=12 m=54
